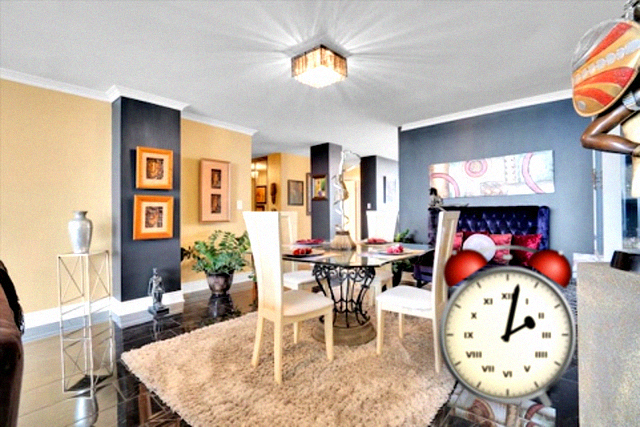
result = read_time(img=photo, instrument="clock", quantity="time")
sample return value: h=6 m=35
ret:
h=2 m=2
